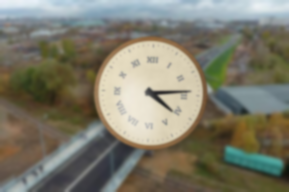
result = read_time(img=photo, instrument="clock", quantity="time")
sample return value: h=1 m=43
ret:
h=4 m=14
